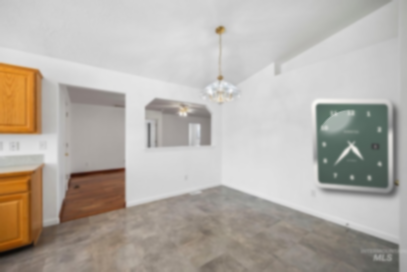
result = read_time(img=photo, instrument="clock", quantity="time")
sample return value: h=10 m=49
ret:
h=4 m=37
